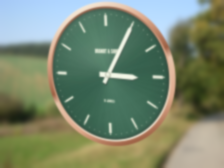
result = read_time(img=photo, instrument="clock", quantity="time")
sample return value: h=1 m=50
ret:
h=3 m=5
